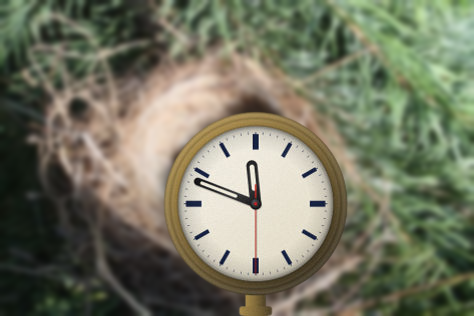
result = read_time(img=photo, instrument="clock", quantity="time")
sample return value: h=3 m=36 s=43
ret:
h=11 m=48 s=30
